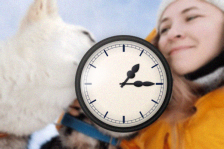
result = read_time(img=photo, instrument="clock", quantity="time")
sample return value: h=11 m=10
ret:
h=1 m=15
